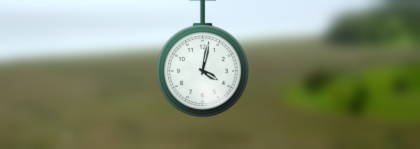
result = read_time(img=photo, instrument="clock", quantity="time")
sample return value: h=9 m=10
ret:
h=4 m=2
